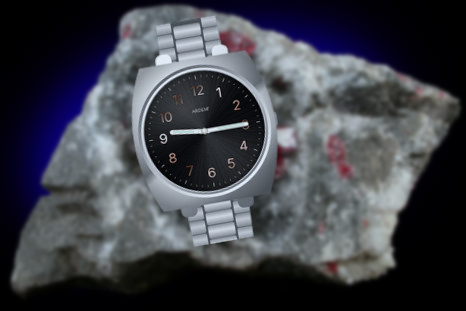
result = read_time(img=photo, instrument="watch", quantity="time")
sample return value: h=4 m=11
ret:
h=9 m=15
